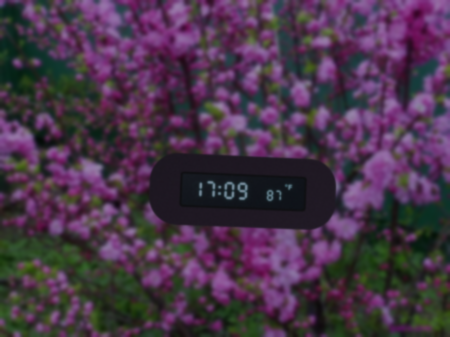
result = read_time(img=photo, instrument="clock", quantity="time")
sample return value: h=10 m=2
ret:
h=17 m=9
